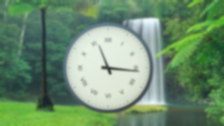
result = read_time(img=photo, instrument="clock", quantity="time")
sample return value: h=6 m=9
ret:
h=11 m=16
